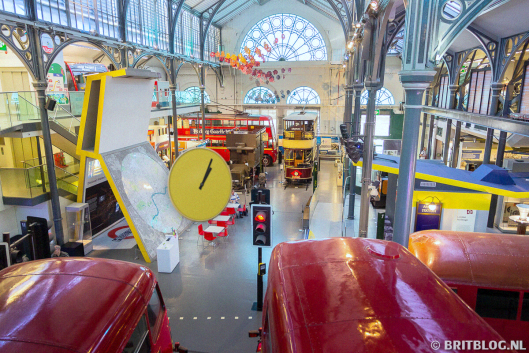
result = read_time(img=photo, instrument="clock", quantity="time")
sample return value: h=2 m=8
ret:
h=1 m=4
